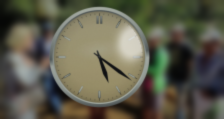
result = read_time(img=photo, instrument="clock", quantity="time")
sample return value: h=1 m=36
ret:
h=5 m=21
